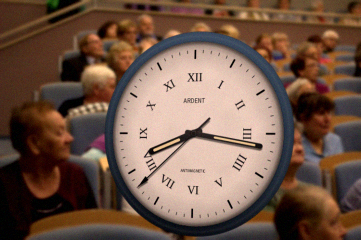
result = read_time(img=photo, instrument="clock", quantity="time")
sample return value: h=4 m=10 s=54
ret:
h=8 m=16 s=38
